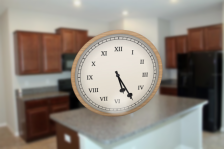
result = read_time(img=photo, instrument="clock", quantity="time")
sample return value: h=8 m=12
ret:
h=5 m=25
